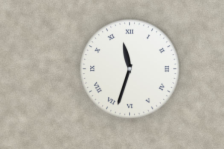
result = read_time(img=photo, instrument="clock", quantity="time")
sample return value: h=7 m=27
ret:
h=11 m=33
